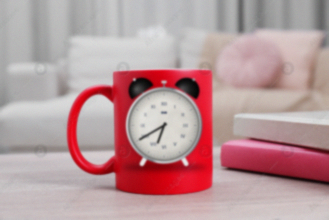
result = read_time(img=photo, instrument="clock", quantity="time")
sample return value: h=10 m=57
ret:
h=6 m=40
